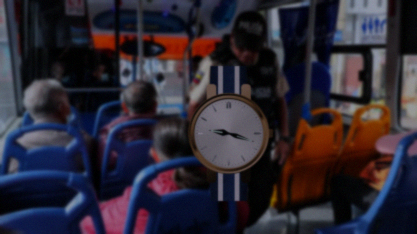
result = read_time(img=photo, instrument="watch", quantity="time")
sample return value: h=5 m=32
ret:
h=9 m=18
